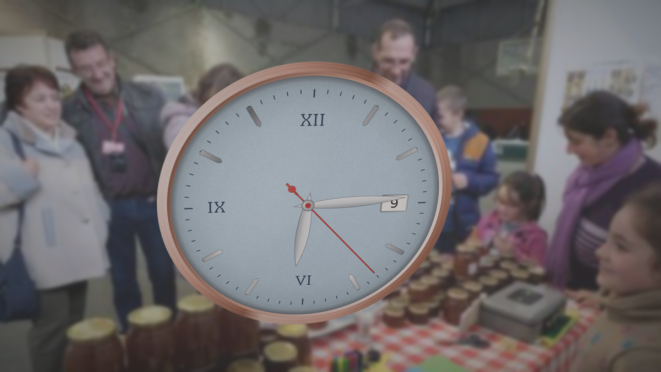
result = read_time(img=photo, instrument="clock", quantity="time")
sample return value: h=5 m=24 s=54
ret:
h=6 m=14 s=23
